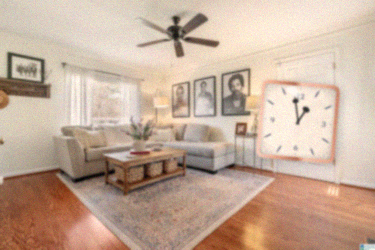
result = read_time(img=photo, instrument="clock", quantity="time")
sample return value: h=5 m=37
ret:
h=12 m=58
